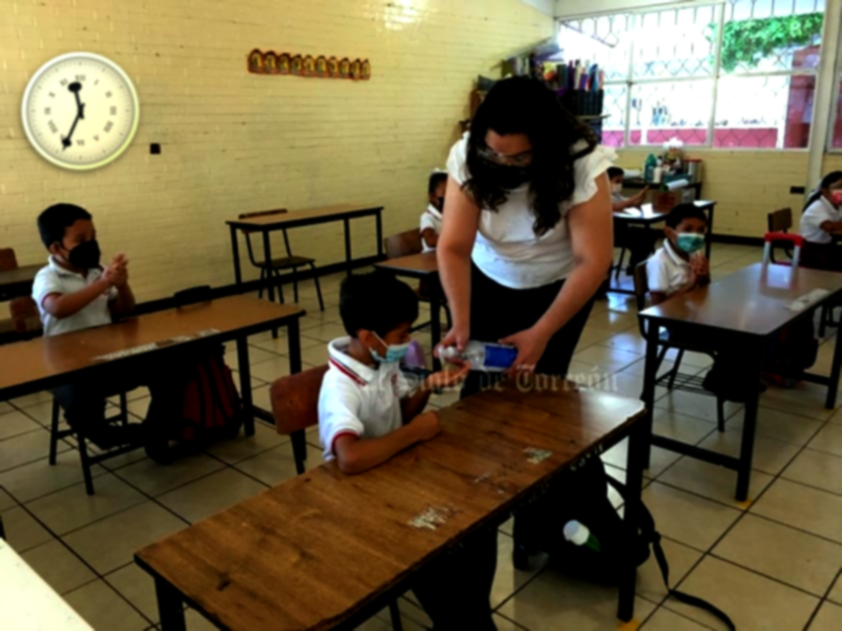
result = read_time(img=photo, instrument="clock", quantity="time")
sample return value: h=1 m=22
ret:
h=11 m=34
